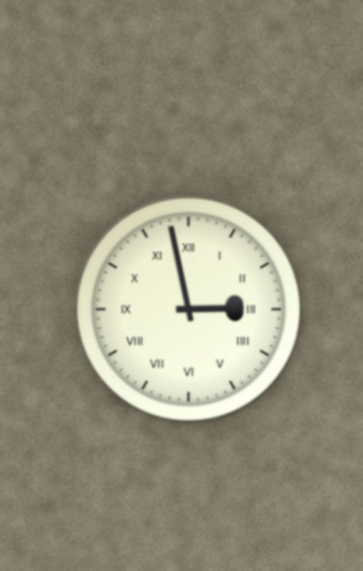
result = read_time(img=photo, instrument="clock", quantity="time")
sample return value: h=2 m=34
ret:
h=2 m=58
